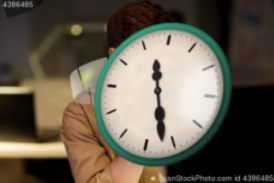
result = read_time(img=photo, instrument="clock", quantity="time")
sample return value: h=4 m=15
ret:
h=11 m=27
